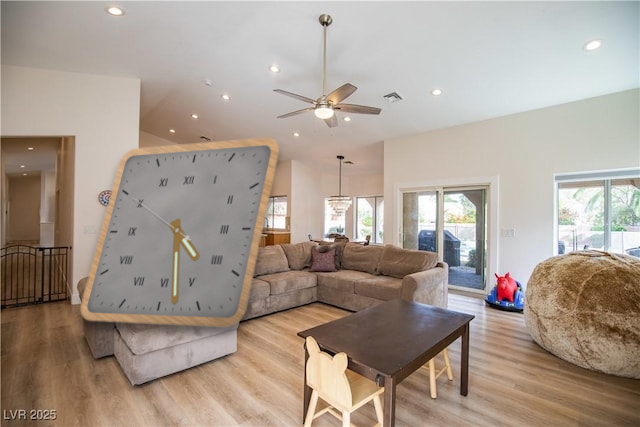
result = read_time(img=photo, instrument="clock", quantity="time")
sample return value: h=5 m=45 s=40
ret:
h=4 m=27 s=50
